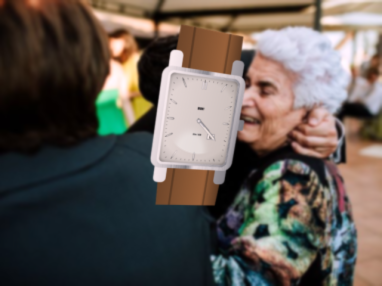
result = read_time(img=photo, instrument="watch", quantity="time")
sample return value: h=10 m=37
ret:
h=4 m=22
